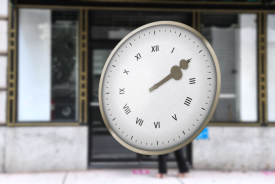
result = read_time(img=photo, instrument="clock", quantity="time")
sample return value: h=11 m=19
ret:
h=2 m=10
